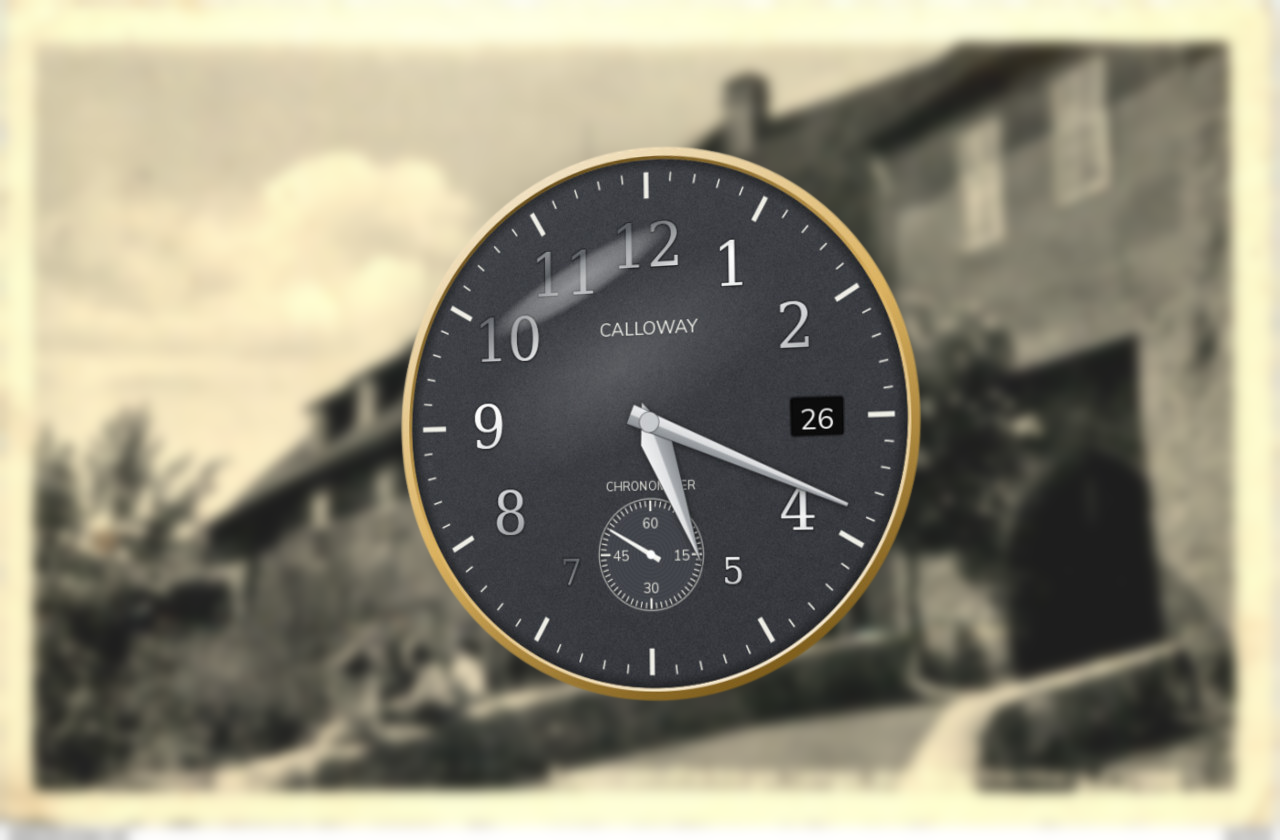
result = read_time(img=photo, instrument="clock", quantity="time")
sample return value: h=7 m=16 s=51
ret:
h=5 m=18 s=50
